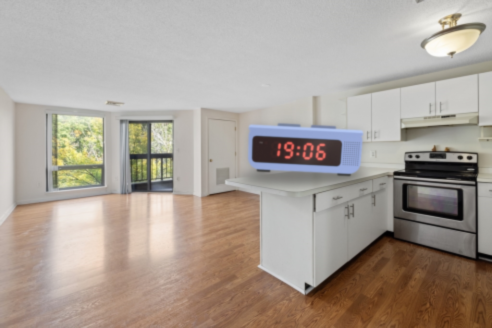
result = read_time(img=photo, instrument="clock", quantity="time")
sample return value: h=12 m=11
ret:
h=19 m=6
